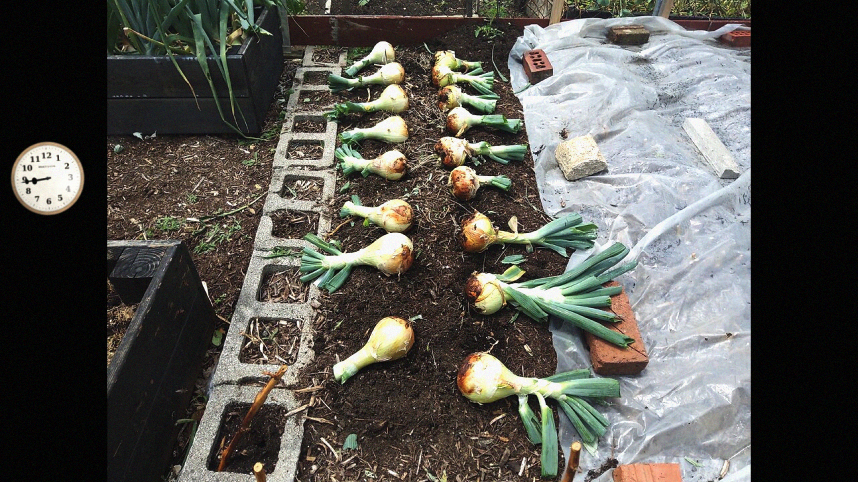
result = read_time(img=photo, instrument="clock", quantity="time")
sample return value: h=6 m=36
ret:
h=8 m=44
